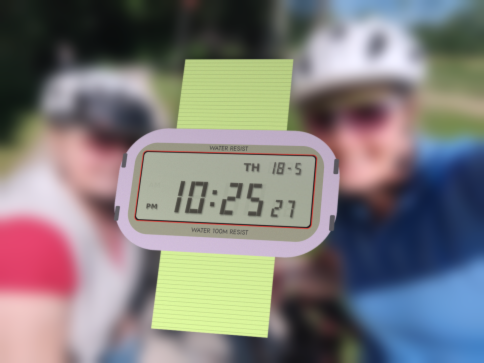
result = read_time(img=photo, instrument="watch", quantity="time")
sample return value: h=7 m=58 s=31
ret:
h=10 m=25 s=27
